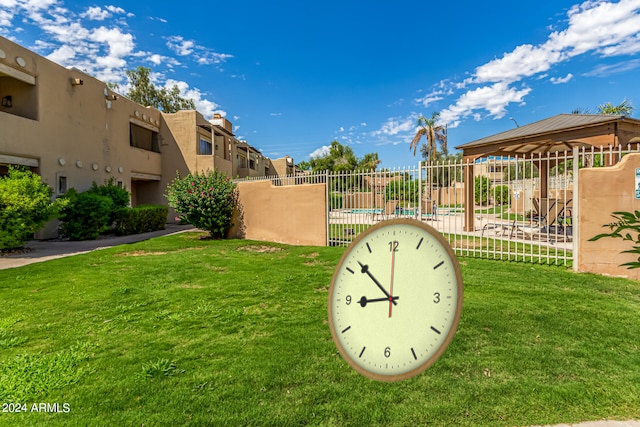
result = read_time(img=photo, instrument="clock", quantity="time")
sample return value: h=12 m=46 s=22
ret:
h=8 m=52 s=0
